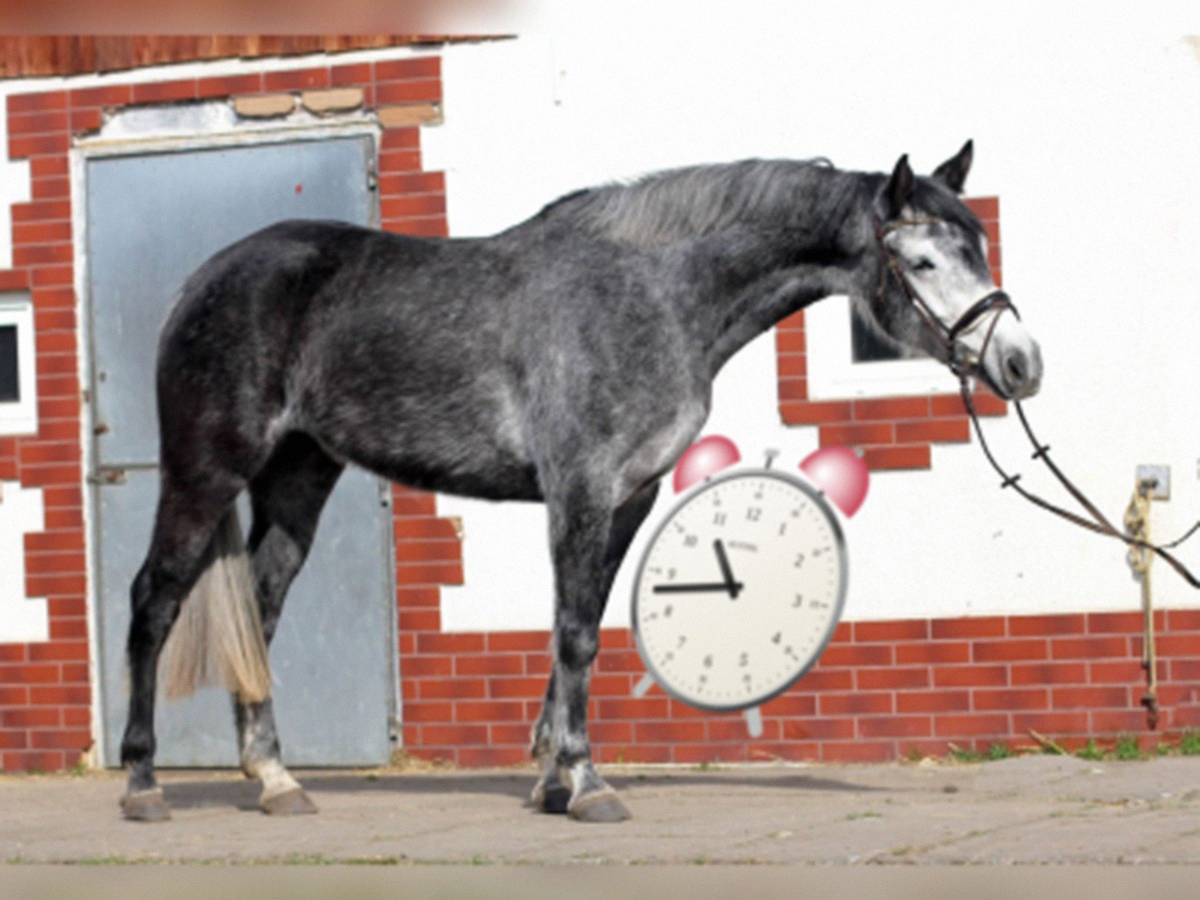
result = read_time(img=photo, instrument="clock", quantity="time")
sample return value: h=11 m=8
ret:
h=10 m=43
